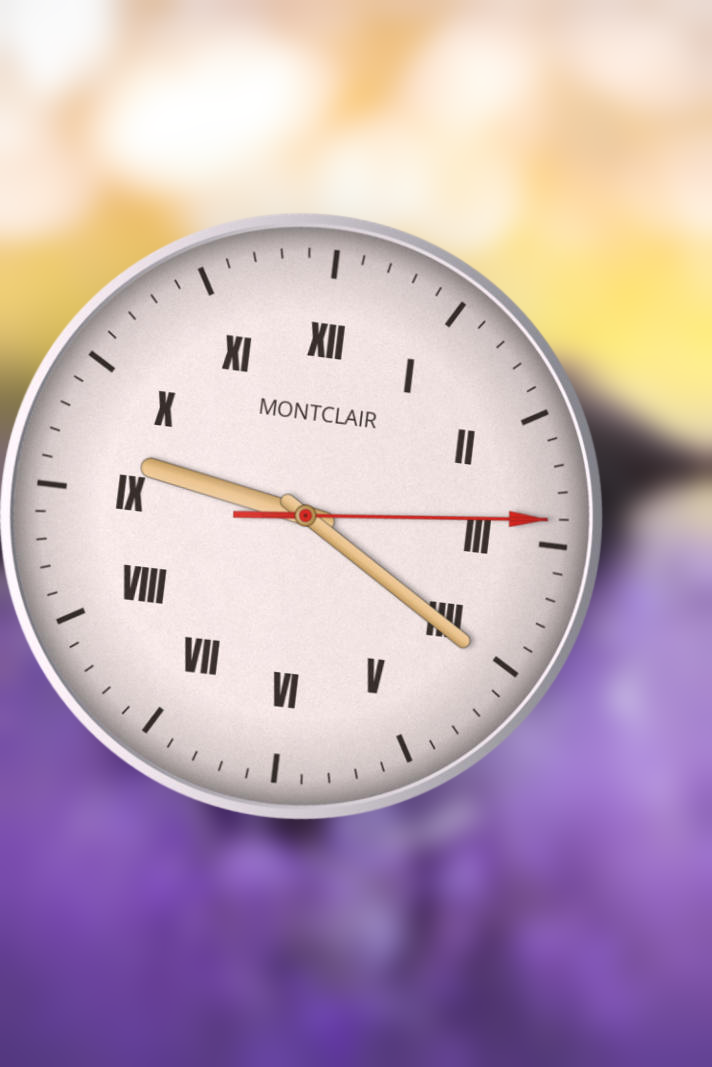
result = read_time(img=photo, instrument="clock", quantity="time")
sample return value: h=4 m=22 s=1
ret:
h=9 m=20 s=14
